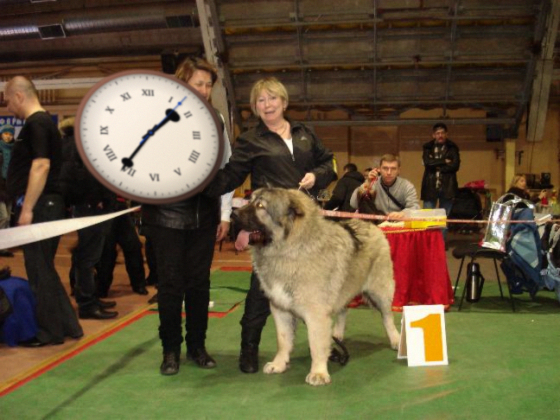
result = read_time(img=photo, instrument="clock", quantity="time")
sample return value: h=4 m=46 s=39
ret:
h=1 m=36 s=7
